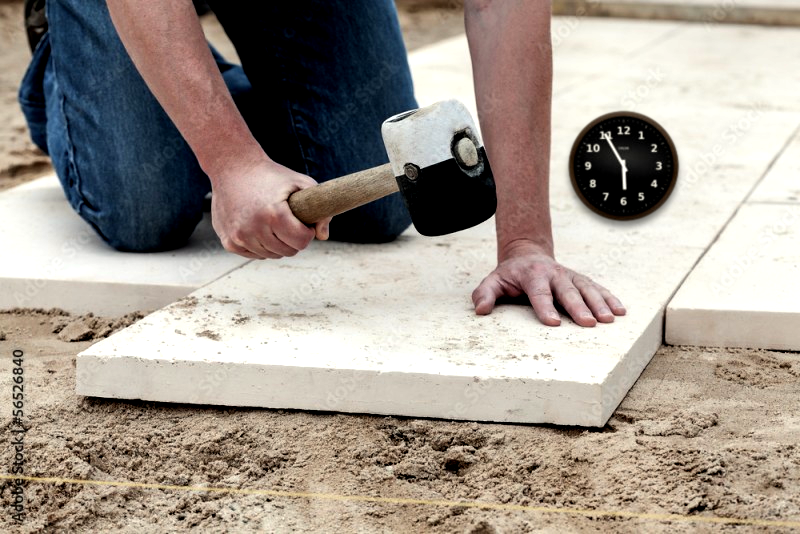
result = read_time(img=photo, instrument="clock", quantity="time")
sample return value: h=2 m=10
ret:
h=5 m=55
